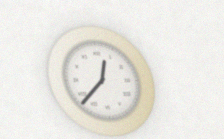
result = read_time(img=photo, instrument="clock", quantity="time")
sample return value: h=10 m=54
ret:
h=12 m=38
